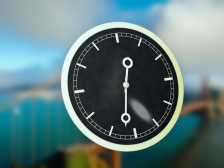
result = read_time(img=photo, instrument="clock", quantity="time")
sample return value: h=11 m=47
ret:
h=12 m=32
